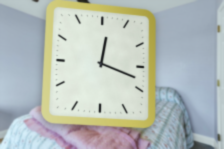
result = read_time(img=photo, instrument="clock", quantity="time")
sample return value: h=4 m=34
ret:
h=12 m=18
